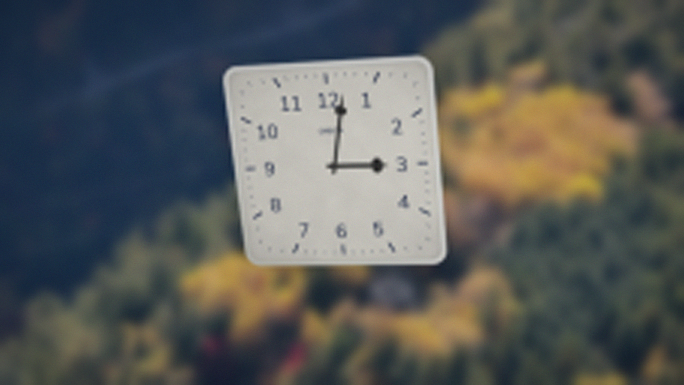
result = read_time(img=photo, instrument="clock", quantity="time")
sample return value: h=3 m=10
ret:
h=3 m=2
